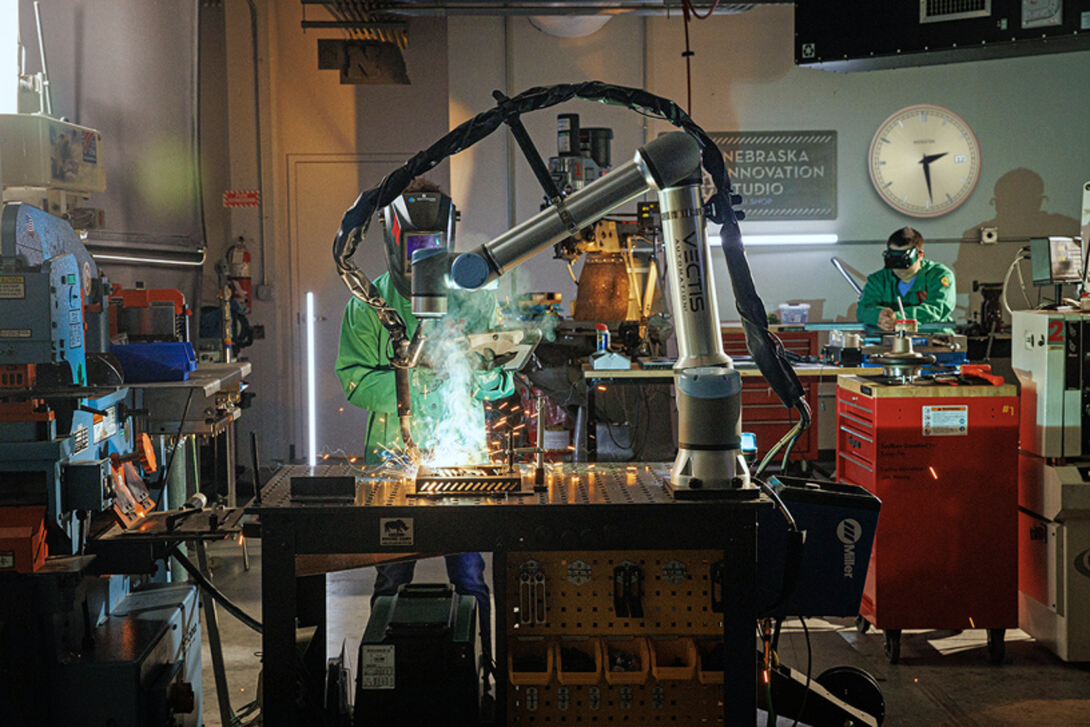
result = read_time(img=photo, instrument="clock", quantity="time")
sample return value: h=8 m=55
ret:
h=2 m=29
